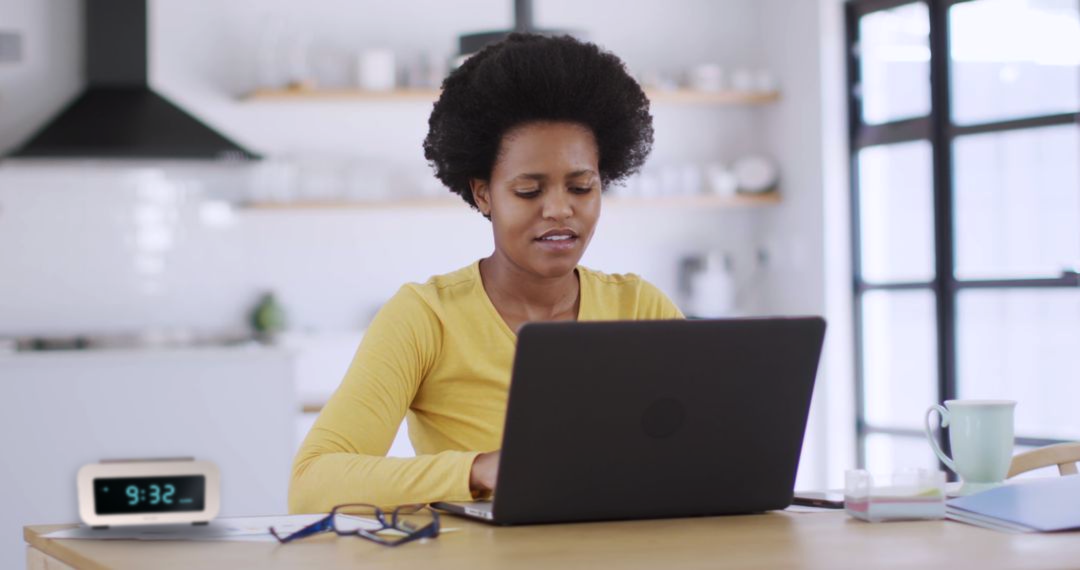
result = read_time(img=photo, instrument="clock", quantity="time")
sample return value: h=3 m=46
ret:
h=9 m=32
